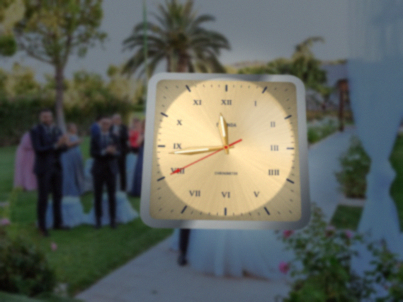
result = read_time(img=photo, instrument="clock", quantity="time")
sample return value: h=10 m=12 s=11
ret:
h=11 m=43 s=40
